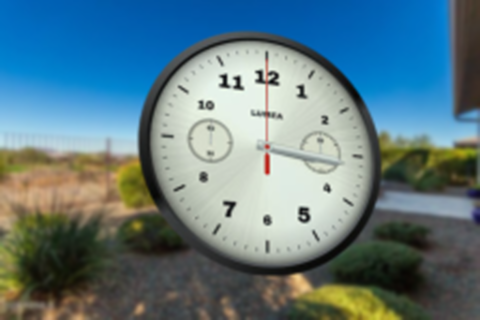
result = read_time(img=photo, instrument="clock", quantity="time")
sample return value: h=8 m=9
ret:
h=3 m=16
